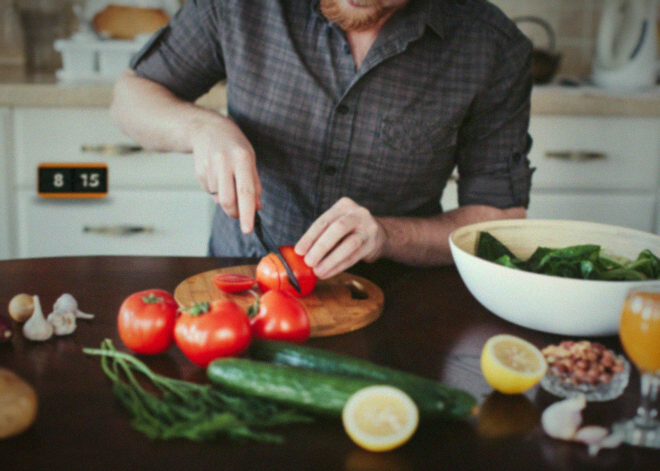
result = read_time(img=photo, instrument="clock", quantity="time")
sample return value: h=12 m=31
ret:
h=8 m=15
